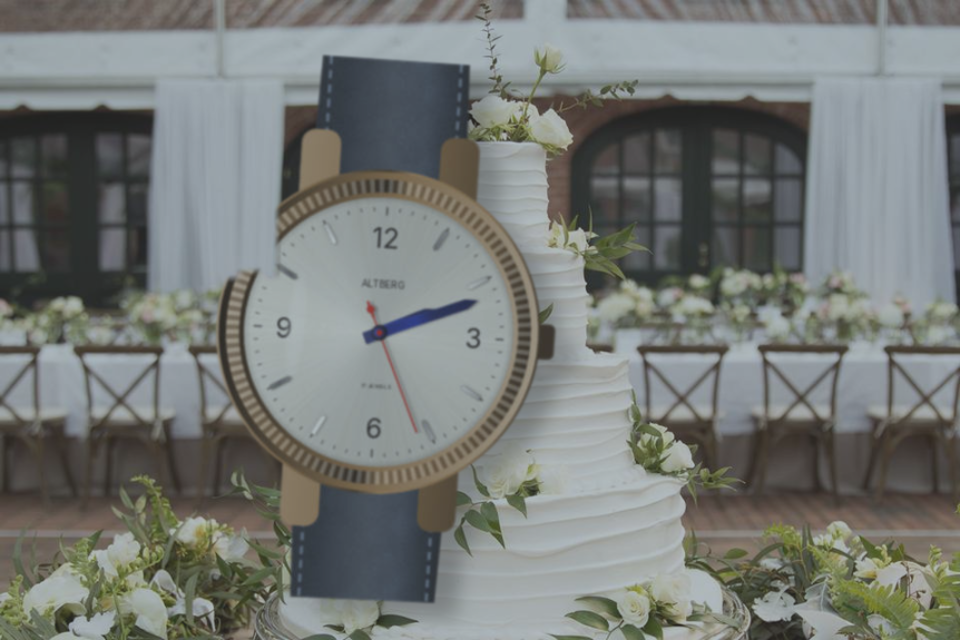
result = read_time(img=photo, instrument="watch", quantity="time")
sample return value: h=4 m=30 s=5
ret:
h=2 m=11 s=26
